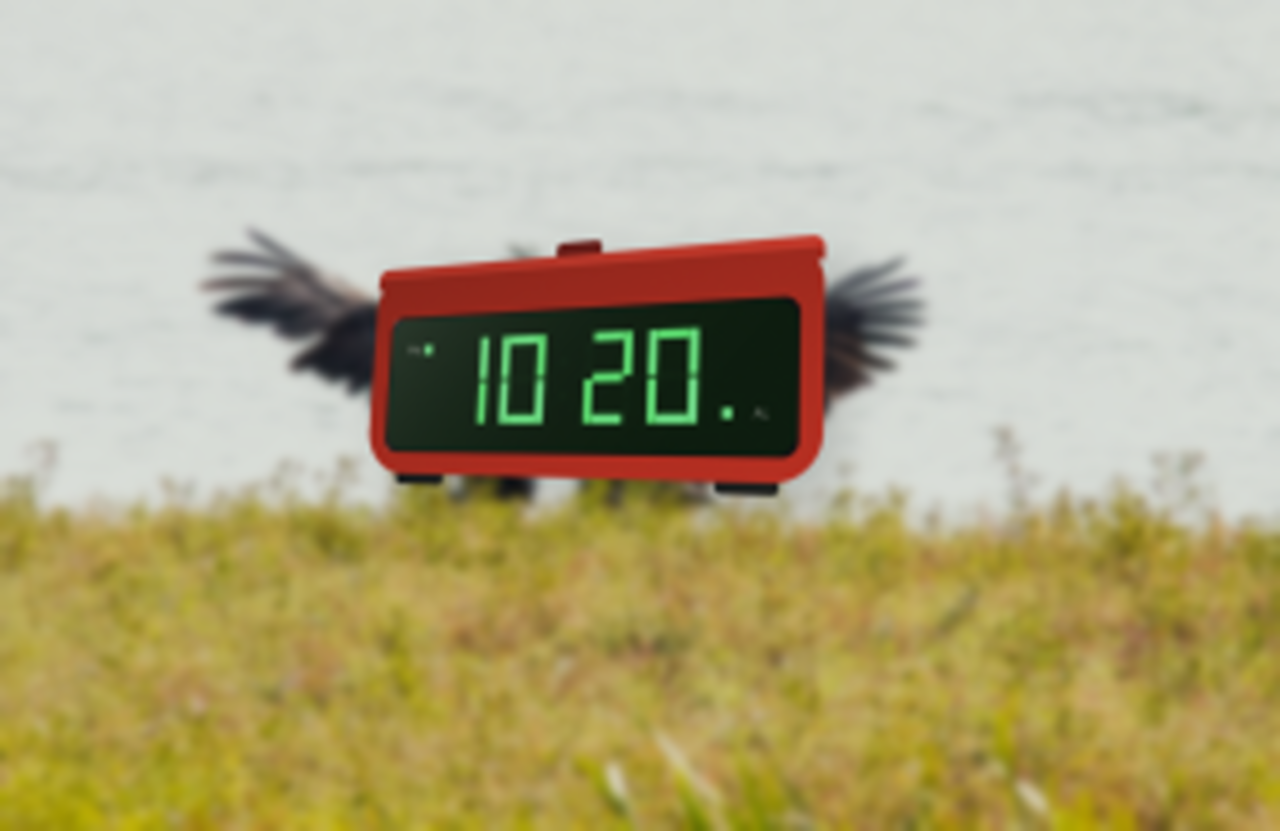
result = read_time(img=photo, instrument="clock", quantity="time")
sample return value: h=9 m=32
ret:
h=10 m=20
